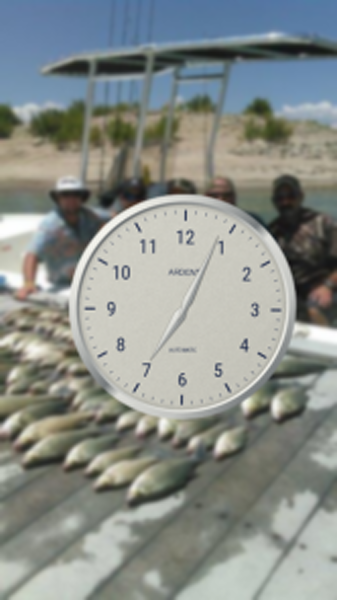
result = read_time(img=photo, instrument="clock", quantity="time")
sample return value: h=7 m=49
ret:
h=7 m=4
